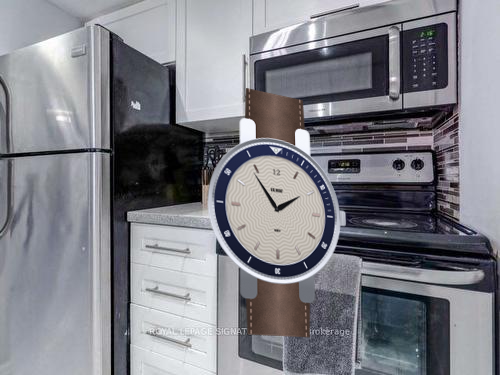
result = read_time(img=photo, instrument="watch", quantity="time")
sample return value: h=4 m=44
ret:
h=1 m=54
